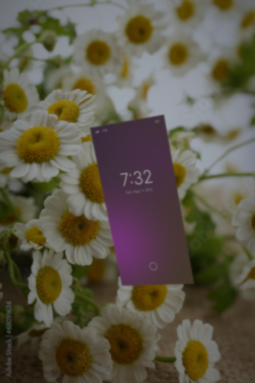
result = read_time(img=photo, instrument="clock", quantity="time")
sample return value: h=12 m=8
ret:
h=7 m=32
